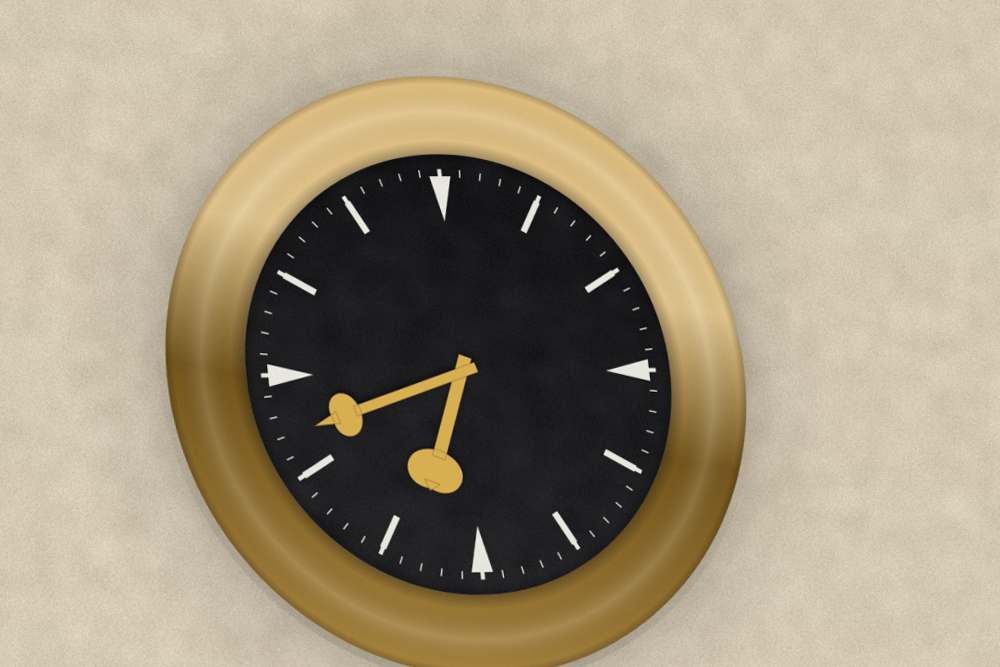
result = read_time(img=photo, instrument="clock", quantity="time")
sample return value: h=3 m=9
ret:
h=6 m=42
